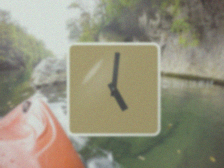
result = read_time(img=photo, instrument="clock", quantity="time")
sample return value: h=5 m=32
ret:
h=5 m=1
